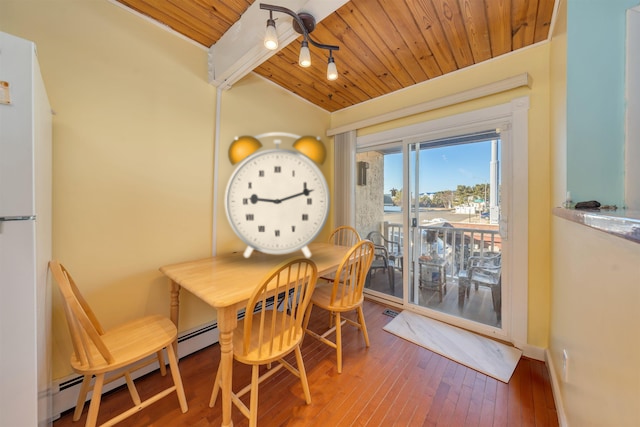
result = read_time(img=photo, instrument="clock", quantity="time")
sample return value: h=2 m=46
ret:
h=9 m=12
